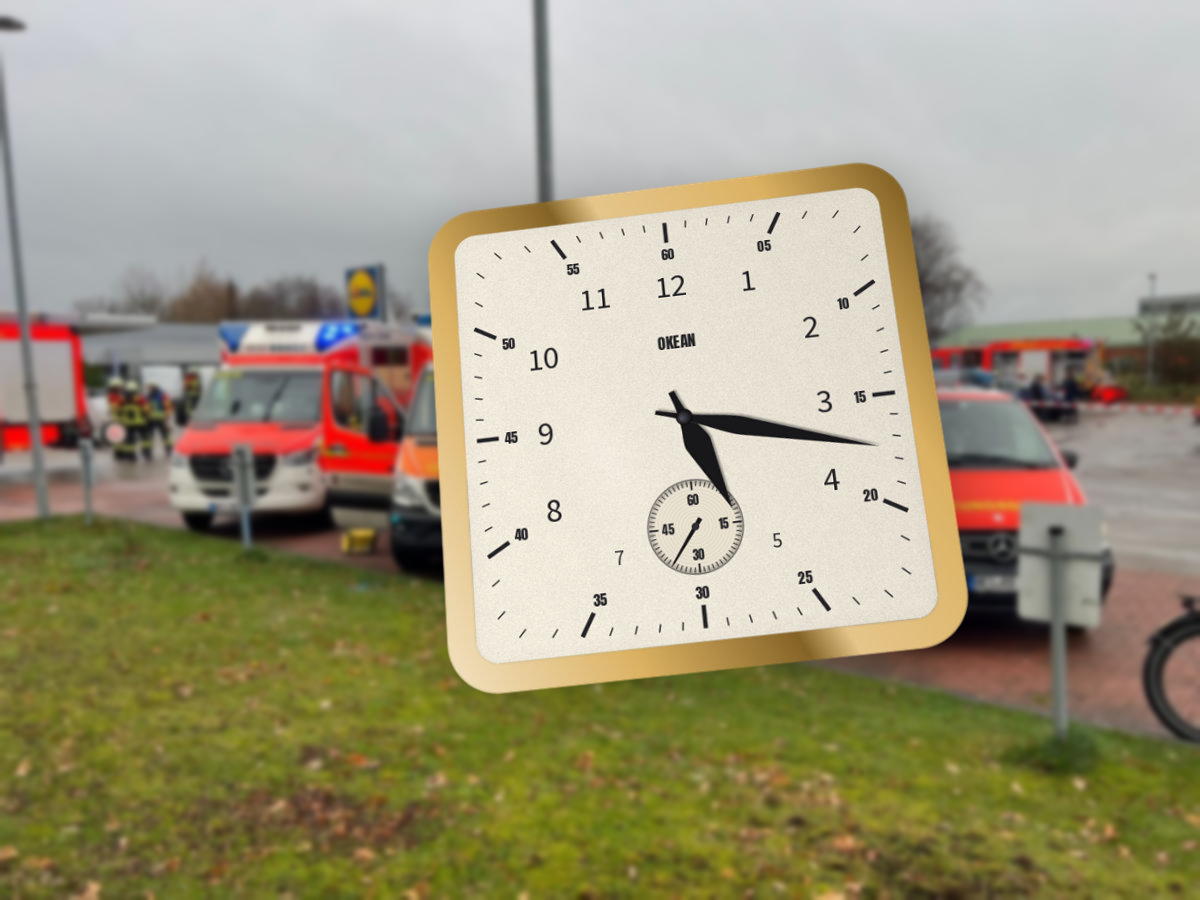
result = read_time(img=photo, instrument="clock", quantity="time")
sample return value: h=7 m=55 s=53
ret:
h=5 m=17 s=36
